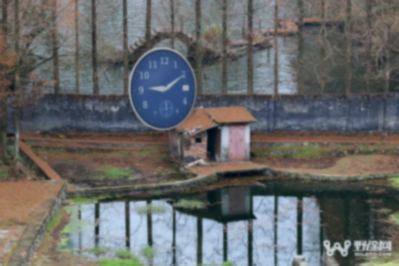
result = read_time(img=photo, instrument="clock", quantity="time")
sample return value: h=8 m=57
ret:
h=9 m=10
